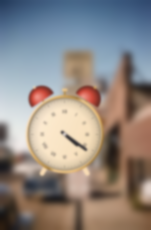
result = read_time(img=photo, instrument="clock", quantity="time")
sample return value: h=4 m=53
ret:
h=4 m=21
